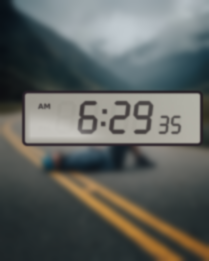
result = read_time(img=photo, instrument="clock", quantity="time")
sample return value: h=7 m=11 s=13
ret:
h=6 m=29 s=35
